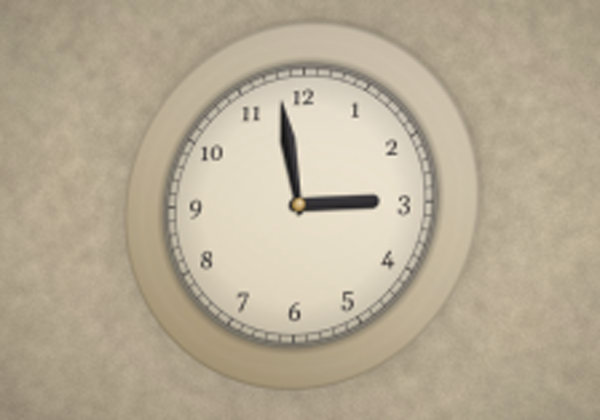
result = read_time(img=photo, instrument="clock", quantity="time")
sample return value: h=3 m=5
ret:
h=2 m=58
